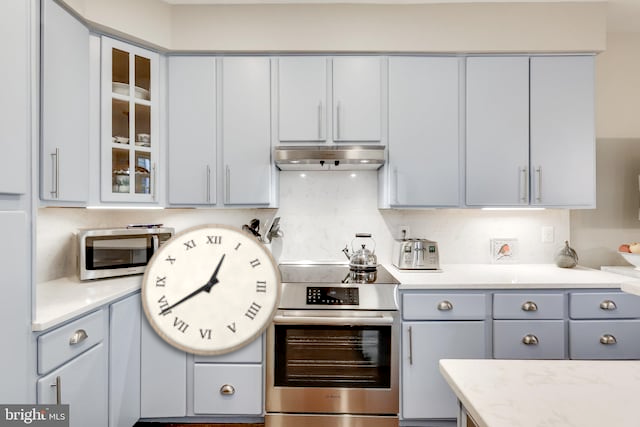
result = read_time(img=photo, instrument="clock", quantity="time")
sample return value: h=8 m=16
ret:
h=12 m=39
